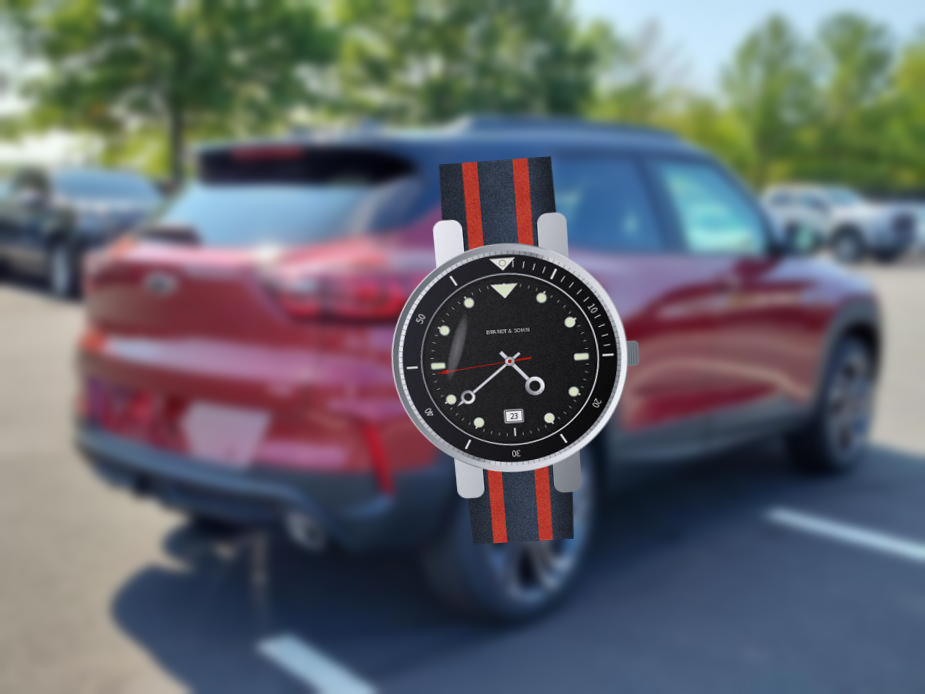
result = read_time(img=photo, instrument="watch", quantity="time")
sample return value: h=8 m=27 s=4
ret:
h=4 m=38 s=44
